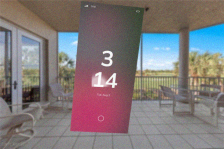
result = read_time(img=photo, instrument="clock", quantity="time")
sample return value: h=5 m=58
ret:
h=3 m=14
